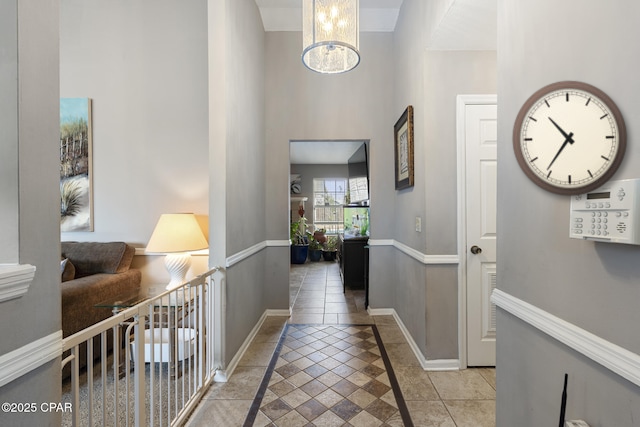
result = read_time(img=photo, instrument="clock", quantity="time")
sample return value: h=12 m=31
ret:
h=10 m=36
